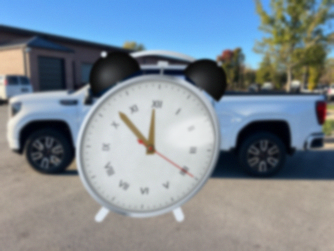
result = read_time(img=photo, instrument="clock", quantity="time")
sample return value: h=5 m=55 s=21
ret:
h=11 m=52 s=20
